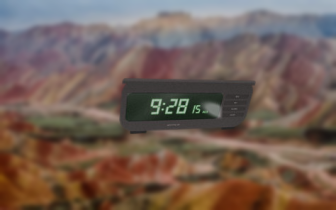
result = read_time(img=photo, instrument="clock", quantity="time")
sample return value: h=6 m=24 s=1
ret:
h=9 m=28 s=15
